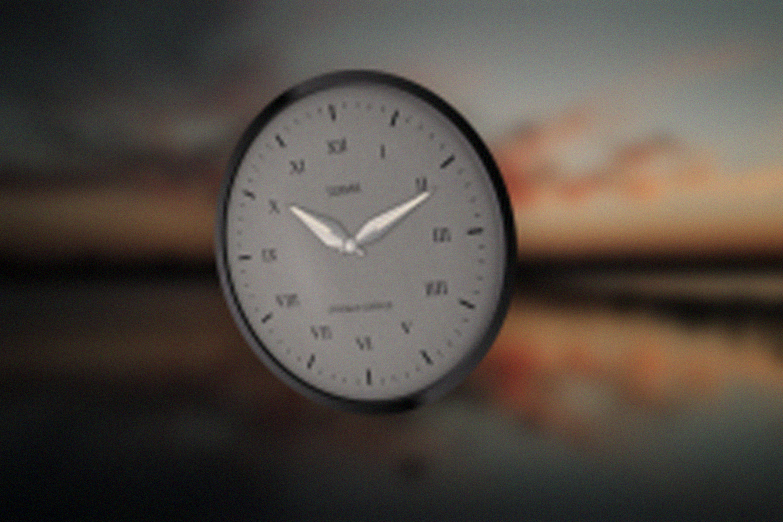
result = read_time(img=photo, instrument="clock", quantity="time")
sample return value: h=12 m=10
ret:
h=10 m=11
